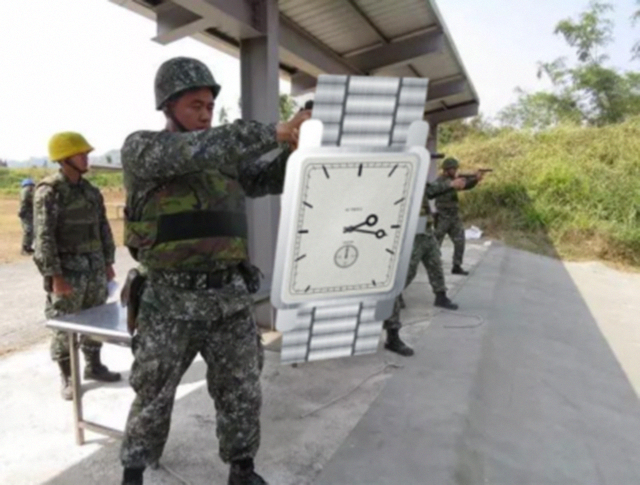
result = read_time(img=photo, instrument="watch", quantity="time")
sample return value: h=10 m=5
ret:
h=2 m=17
